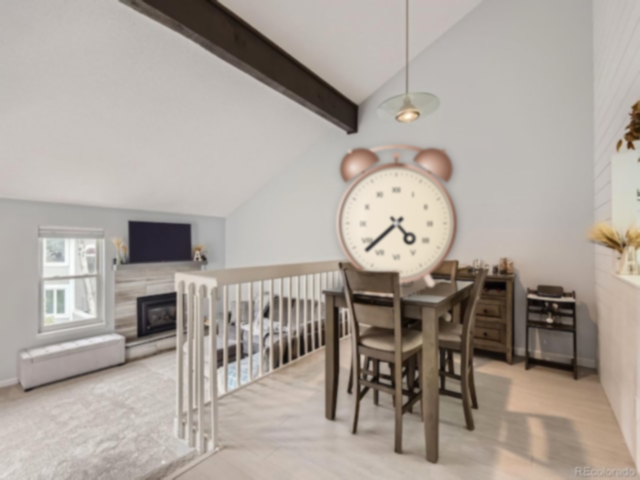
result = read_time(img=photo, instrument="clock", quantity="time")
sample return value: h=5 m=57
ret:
h=4 m=38
